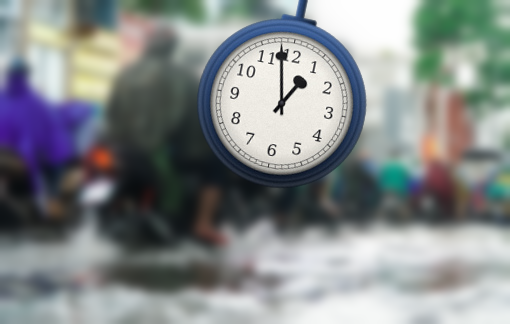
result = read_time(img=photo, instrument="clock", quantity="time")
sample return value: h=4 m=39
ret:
h=12 m=58
